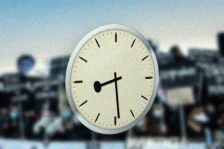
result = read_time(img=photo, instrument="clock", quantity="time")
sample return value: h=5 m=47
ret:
h=8 m=29
